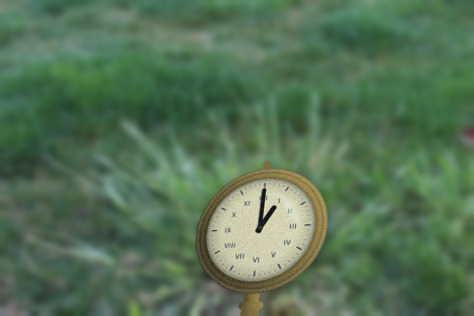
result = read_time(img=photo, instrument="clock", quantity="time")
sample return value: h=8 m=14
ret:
h=1 m=0
